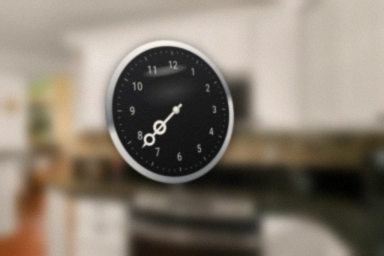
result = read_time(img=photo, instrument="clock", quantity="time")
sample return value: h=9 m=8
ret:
h=7 m=38
